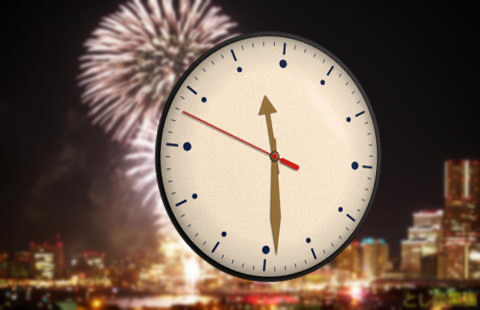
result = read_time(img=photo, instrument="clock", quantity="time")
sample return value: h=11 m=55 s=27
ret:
h=11 m=28 s=48
